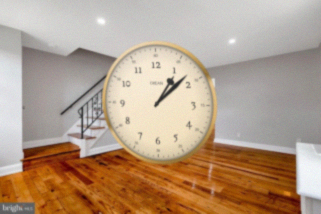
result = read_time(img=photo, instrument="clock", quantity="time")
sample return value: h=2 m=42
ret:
h=1 m=8
